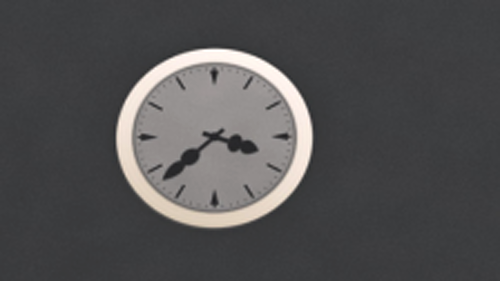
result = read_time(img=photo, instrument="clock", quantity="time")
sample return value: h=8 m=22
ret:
h=3 m=38
